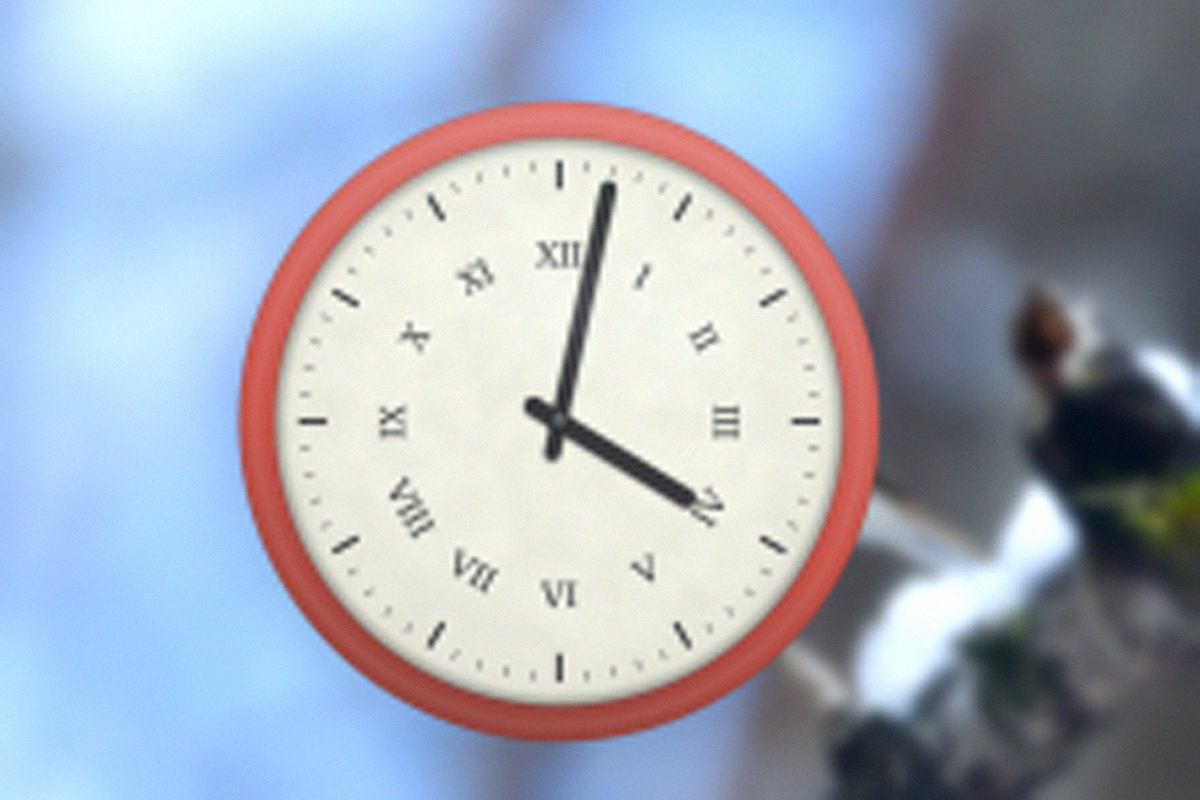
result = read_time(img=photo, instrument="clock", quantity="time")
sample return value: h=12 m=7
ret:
h=4 m=2
